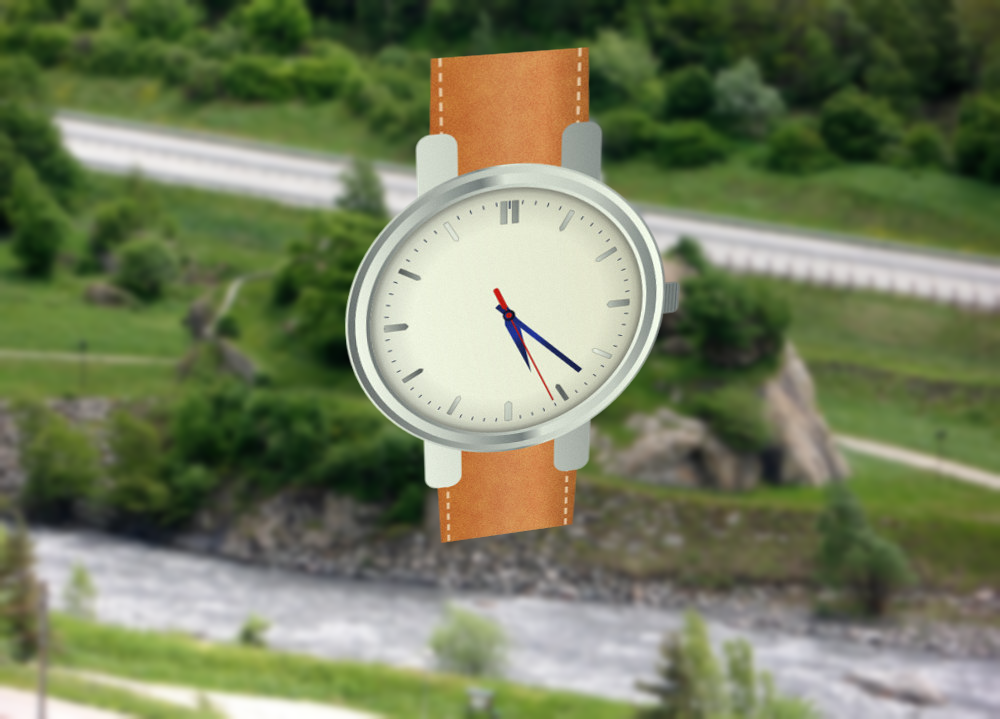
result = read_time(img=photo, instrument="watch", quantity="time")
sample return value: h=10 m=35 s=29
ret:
h=5 m=22 s=26
